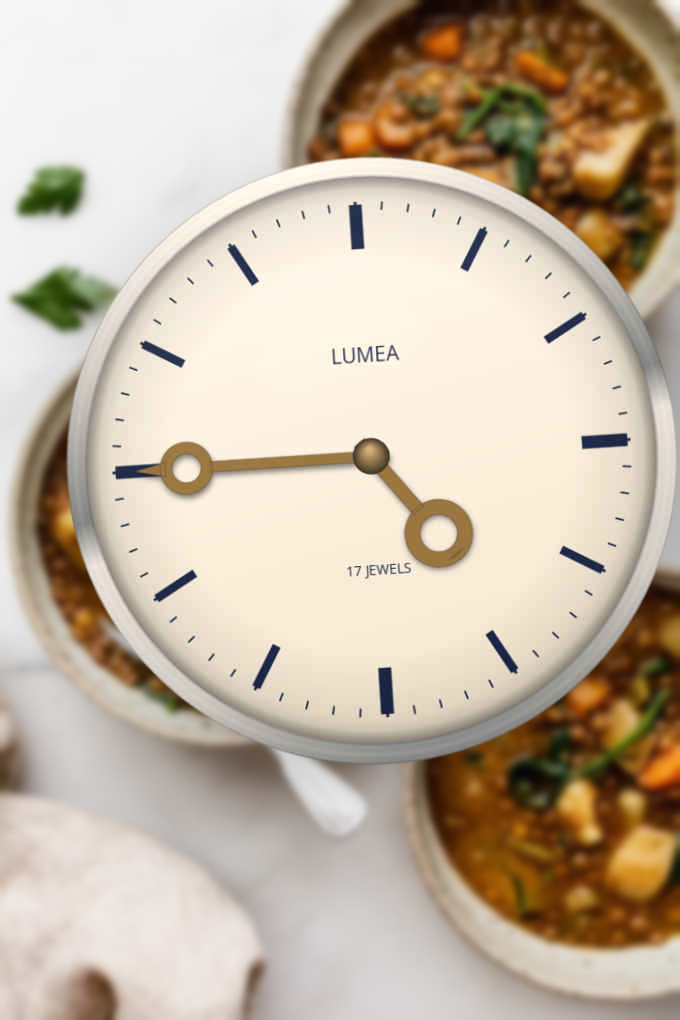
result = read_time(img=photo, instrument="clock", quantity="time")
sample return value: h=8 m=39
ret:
h=4 m=45
